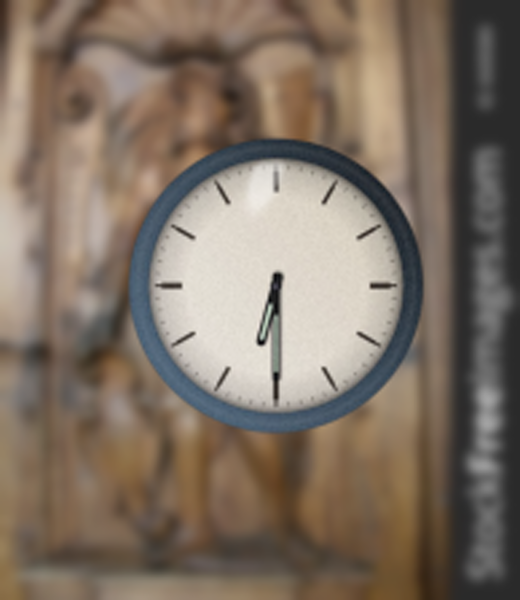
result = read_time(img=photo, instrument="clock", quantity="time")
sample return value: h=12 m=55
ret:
h=6 m=30
